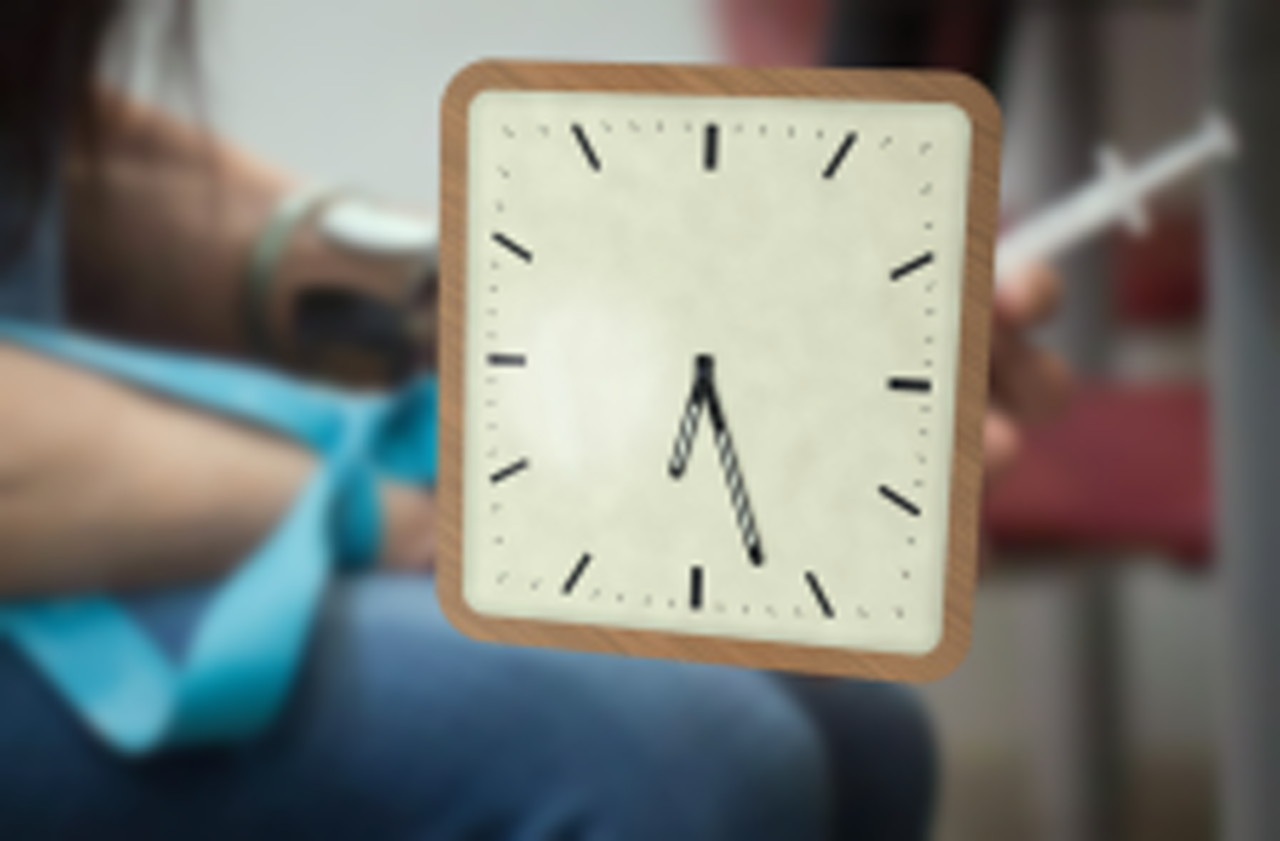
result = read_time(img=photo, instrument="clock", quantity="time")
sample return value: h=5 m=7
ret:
h=6 m=27
